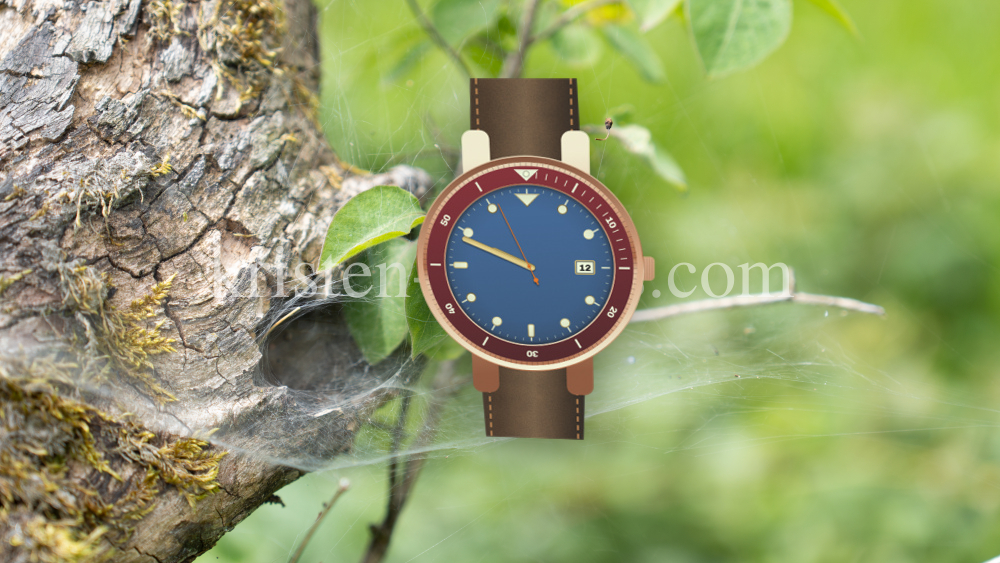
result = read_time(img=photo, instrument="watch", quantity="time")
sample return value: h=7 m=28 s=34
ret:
h=9 m=48 s=56
